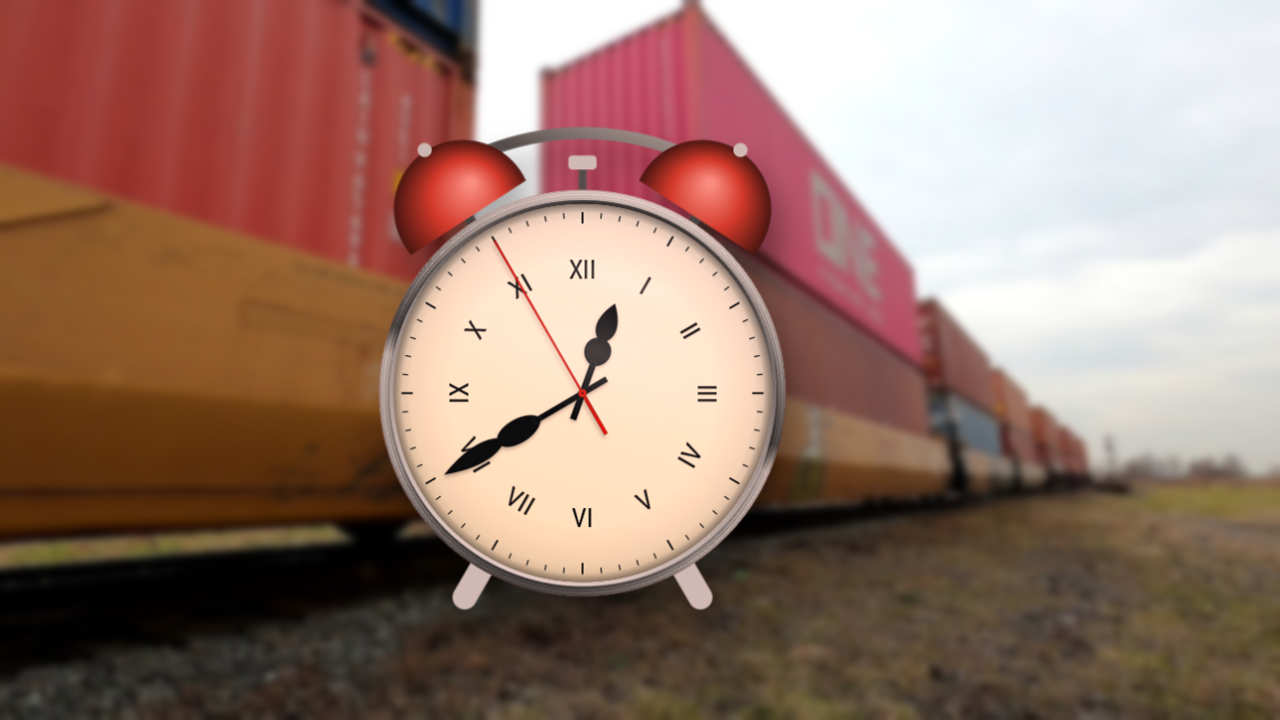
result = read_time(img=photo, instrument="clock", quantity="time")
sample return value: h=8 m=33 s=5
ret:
h=12 m=39 s=55
